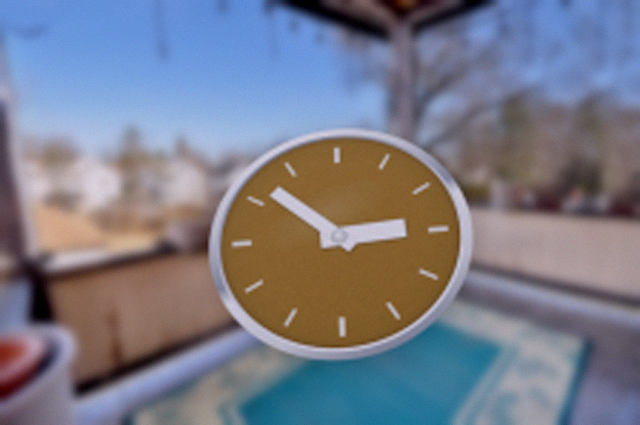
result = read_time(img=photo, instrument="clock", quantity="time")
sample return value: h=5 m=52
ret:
h=2 m=52
